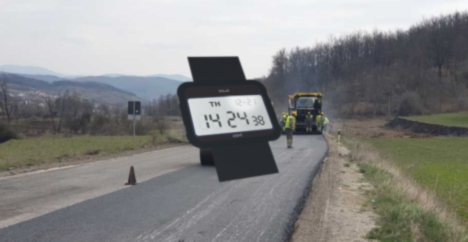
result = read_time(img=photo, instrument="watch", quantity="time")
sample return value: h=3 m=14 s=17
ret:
h=14 m=24 s=38
